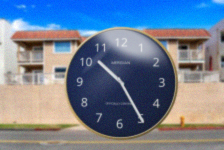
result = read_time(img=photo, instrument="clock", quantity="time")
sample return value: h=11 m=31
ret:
h=10 m=25
